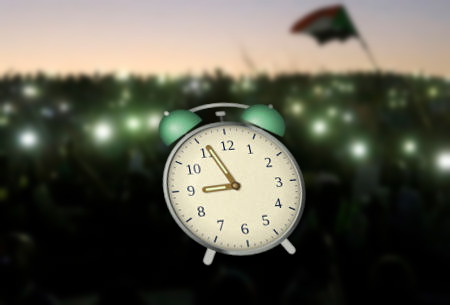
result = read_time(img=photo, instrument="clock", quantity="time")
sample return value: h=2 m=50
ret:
h=8 m=56
